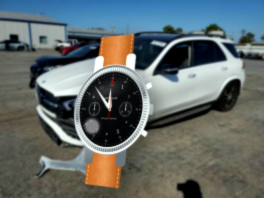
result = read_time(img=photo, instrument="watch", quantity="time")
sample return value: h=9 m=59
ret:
h=11 m=53
